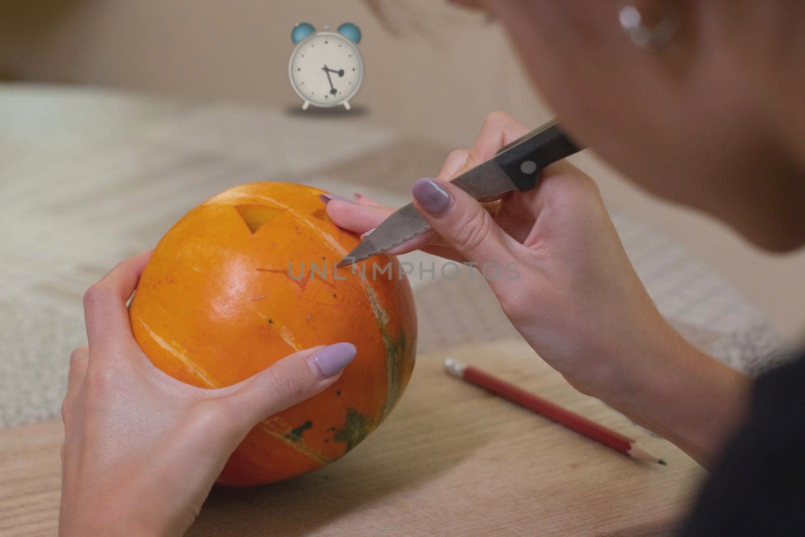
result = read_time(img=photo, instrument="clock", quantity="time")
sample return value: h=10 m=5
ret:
h=3 m=27
